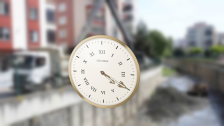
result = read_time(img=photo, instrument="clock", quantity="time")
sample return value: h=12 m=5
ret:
h=4 m=20
